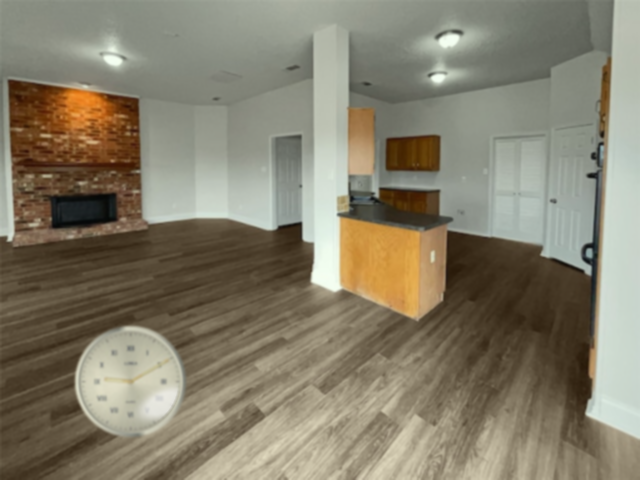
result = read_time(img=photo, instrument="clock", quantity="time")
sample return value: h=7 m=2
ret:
h=9 m=10
